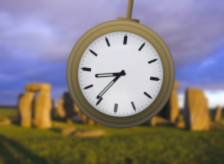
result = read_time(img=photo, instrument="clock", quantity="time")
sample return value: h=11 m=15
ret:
h=8 m=36
